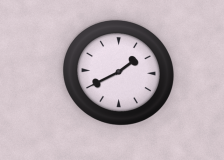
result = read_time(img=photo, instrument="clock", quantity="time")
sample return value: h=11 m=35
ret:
h=1 m=40
